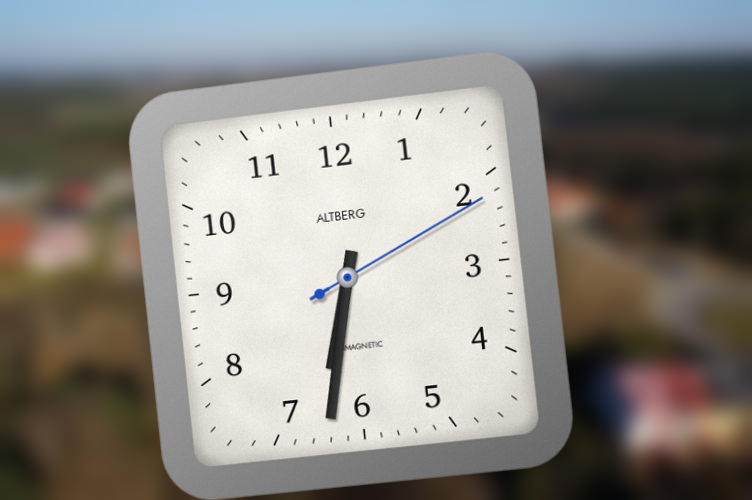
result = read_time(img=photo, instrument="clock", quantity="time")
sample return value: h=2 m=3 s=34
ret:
h=6 m=32 s=11
